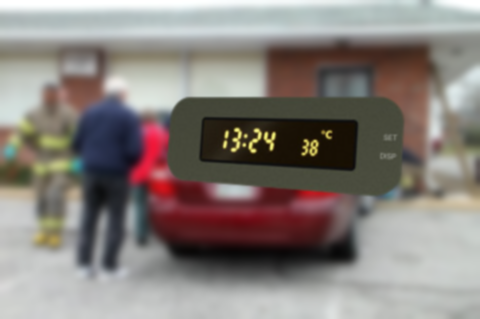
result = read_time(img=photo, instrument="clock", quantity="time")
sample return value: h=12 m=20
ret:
h=13 m=24
